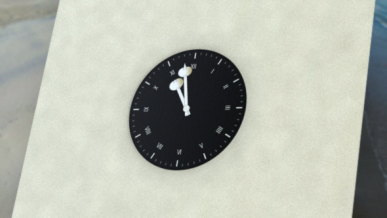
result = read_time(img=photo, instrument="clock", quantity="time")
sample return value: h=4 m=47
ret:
h=10 m=58
